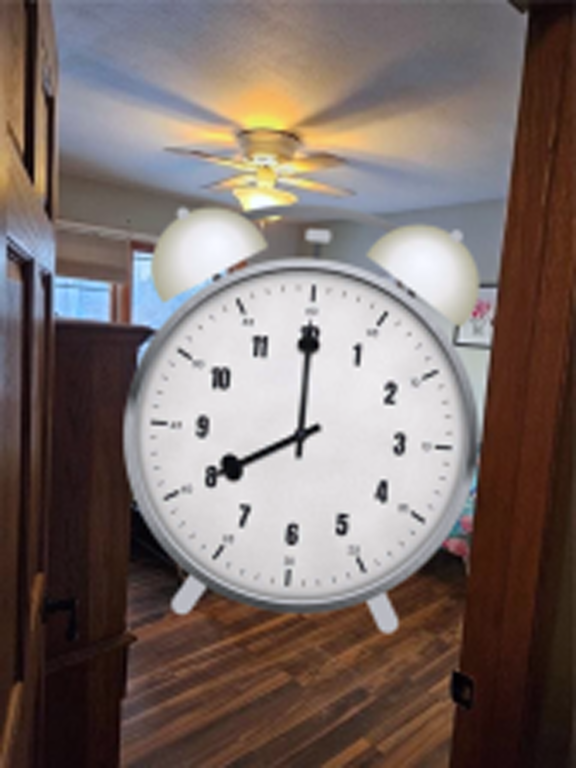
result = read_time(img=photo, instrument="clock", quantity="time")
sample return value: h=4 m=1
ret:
h=8 m=0
